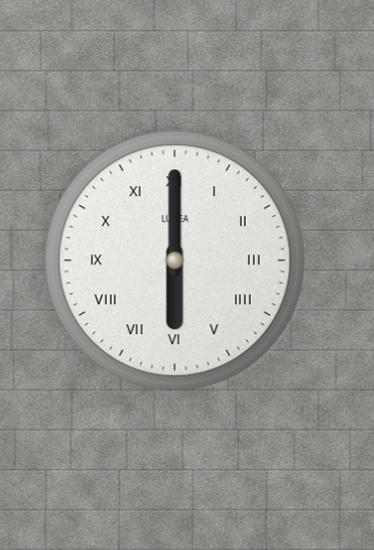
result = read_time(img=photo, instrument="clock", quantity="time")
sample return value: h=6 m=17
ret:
h=6 m=0
